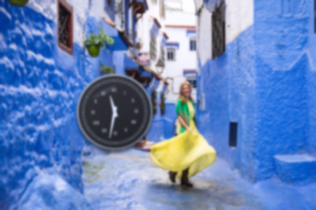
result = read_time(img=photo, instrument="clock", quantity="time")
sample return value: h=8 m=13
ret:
h=11 m=32
